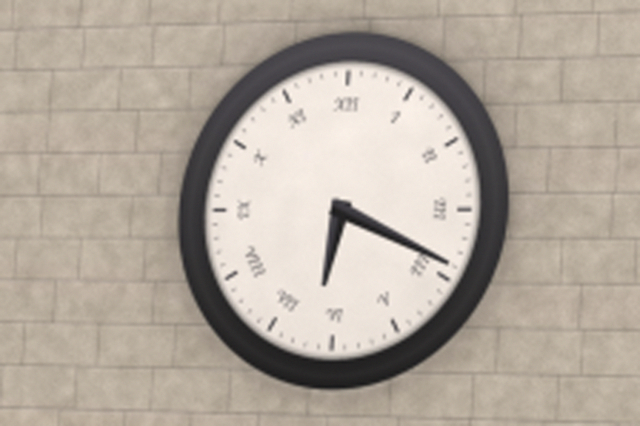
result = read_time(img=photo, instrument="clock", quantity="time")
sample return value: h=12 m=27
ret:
h=6 m=19
